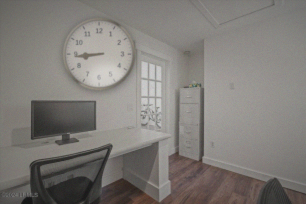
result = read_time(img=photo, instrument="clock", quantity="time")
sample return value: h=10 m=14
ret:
h=8 m=44
